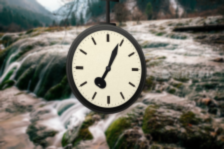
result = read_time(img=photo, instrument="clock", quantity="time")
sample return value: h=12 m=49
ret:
h=7 m=4
